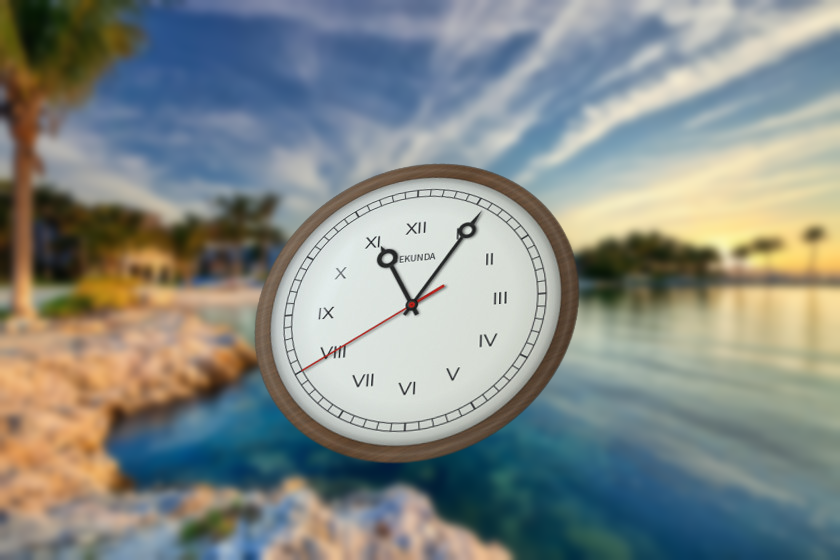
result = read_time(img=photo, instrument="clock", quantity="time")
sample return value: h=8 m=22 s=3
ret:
h=11 m=5 s=40
